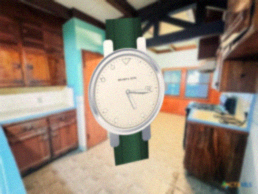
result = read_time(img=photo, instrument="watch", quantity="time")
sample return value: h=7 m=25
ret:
h=5 m=16
